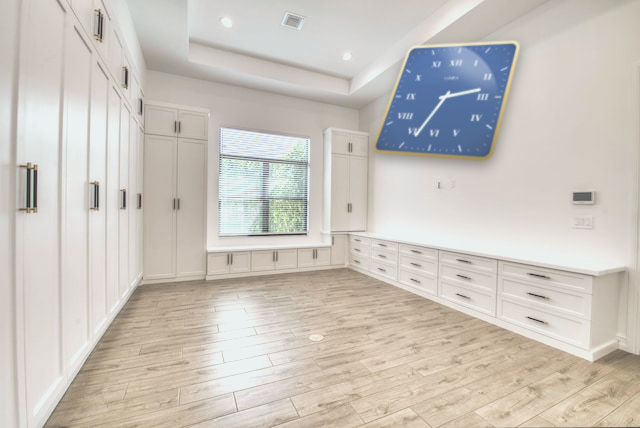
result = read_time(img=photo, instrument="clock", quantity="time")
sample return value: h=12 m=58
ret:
h=2 m=34
